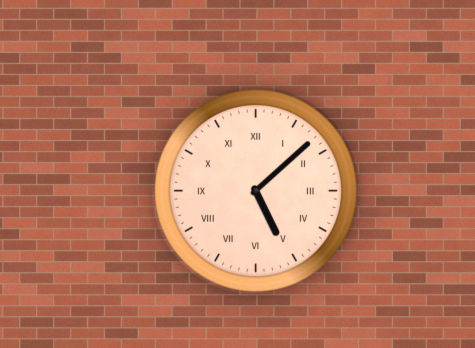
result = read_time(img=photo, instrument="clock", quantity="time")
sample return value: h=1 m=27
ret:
h=5 m=8
